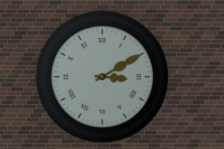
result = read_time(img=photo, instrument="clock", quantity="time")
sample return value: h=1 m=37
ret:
h=3 m=10
